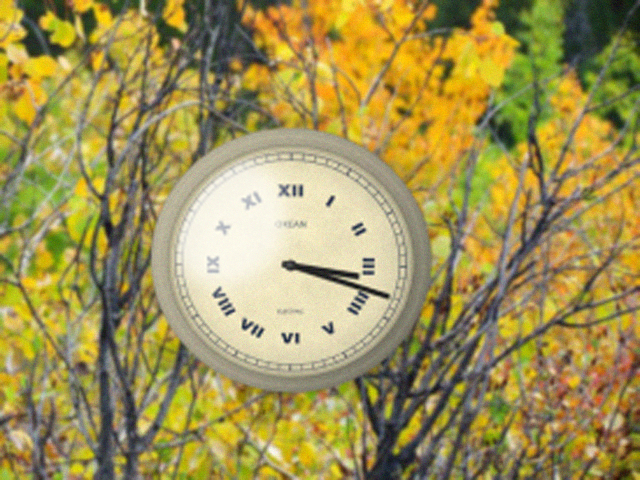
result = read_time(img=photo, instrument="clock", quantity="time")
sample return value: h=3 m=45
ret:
h=3 m=18
